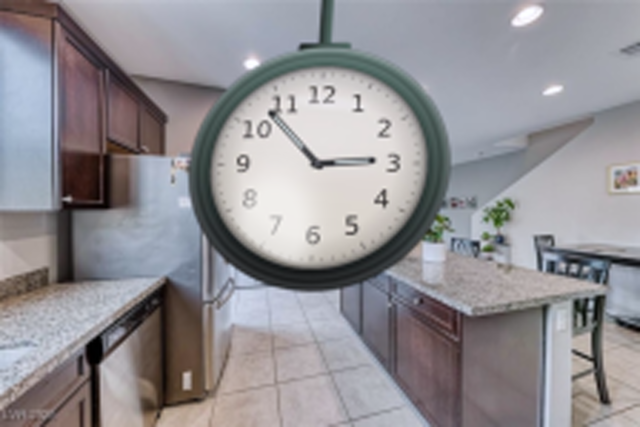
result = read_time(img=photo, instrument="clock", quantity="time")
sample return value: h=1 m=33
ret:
h=2 m=53
